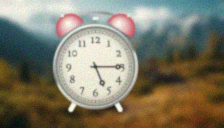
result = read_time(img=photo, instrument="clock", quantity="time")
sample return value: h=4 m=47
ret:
h=5 m=15
